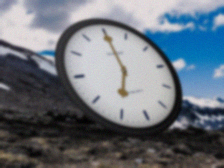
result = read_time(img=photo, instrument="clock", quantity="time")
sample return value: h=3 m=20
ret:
h=7 m=0
